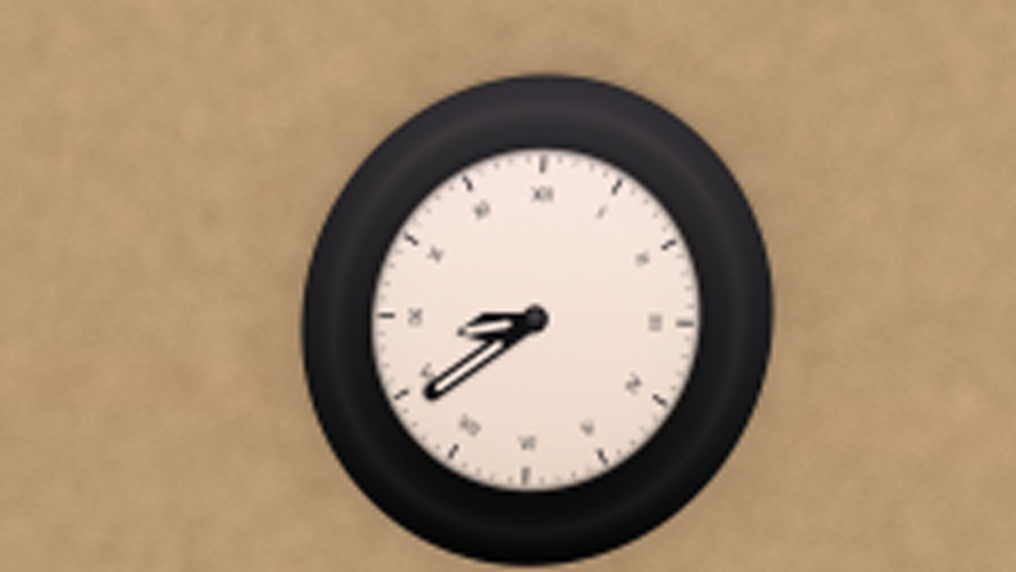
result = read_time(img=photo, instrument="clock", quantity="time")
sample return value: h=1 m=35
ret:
h=8 m=39
